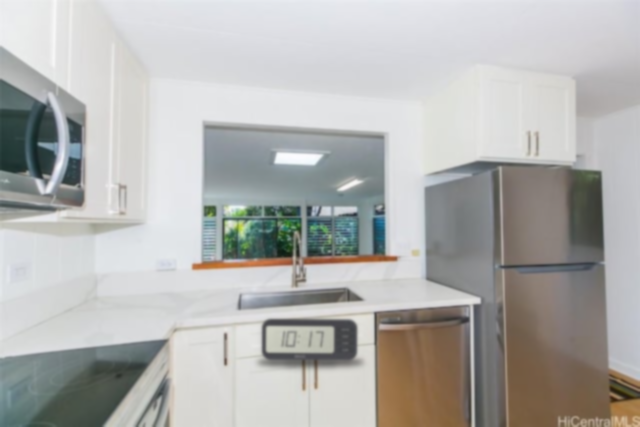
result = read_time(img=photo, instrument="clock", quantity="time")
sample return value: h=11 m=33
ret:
h=10 m=17
